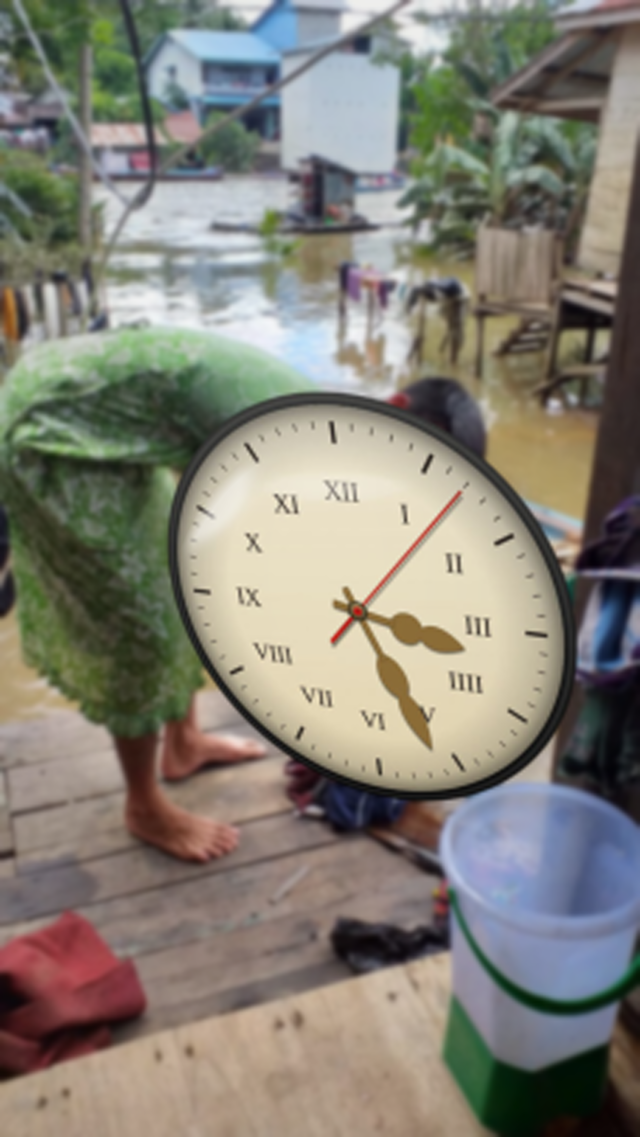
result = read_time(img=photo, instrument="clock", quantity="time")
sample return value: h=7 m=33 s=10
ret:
h=3 m=26 s=7
